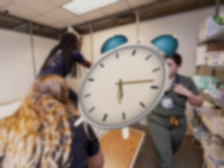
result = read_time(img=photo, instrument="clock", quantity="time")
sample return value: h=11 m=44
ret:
h=5 m=13
